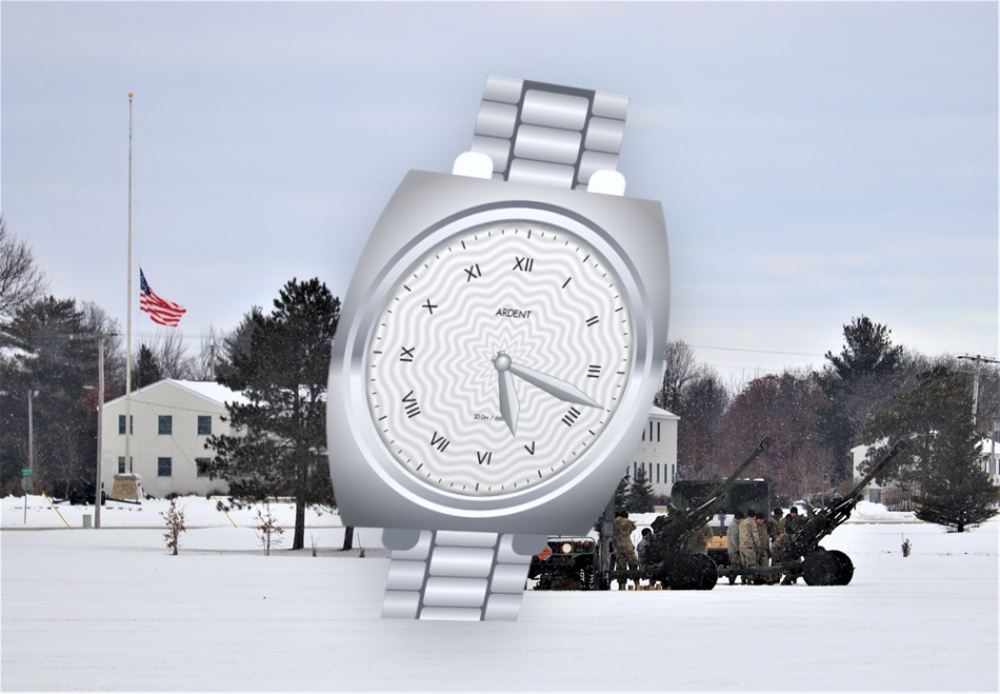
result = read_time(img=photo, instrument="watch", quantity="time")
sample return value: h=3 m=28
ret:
h=5 m=18
